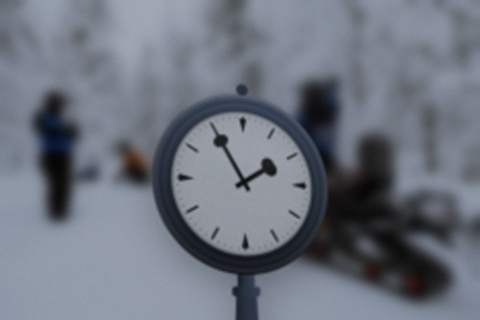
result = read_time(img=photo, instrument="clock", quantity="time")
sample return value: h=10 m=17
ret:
h=1 m=55
